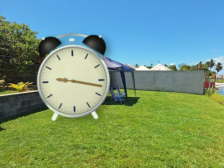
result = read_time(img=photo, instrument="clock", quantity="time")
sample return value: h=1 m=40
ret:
h=9 m=17
